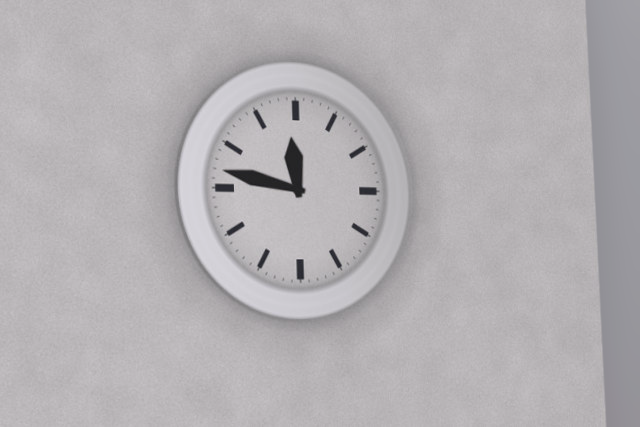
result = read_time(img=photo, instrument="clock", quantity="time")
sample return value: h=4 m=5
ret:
h=11 m=47
